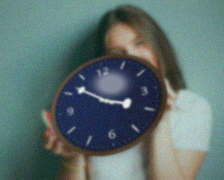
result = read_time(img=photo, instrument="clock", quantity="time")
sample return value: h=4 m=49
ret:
h=3 m=52
